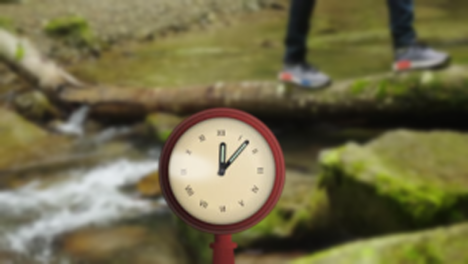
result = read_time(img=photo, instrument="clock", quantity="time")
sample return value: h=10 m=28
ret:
h=12 m=7
